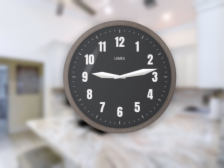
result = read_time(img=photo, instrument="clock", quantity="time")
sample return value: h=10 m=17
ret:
h=9 m=13
